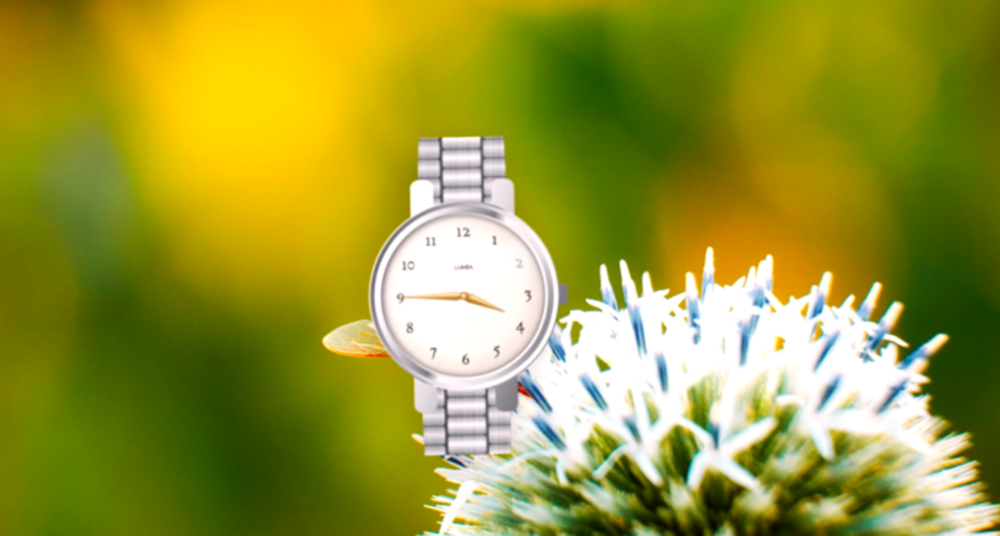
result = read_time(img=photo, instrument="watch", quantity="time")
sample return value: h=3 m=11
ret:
h=3 m=45
